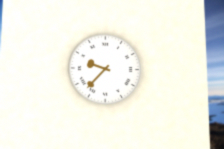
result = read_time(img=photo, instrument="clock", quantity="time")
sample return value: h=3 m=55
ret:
h=9 m=37
